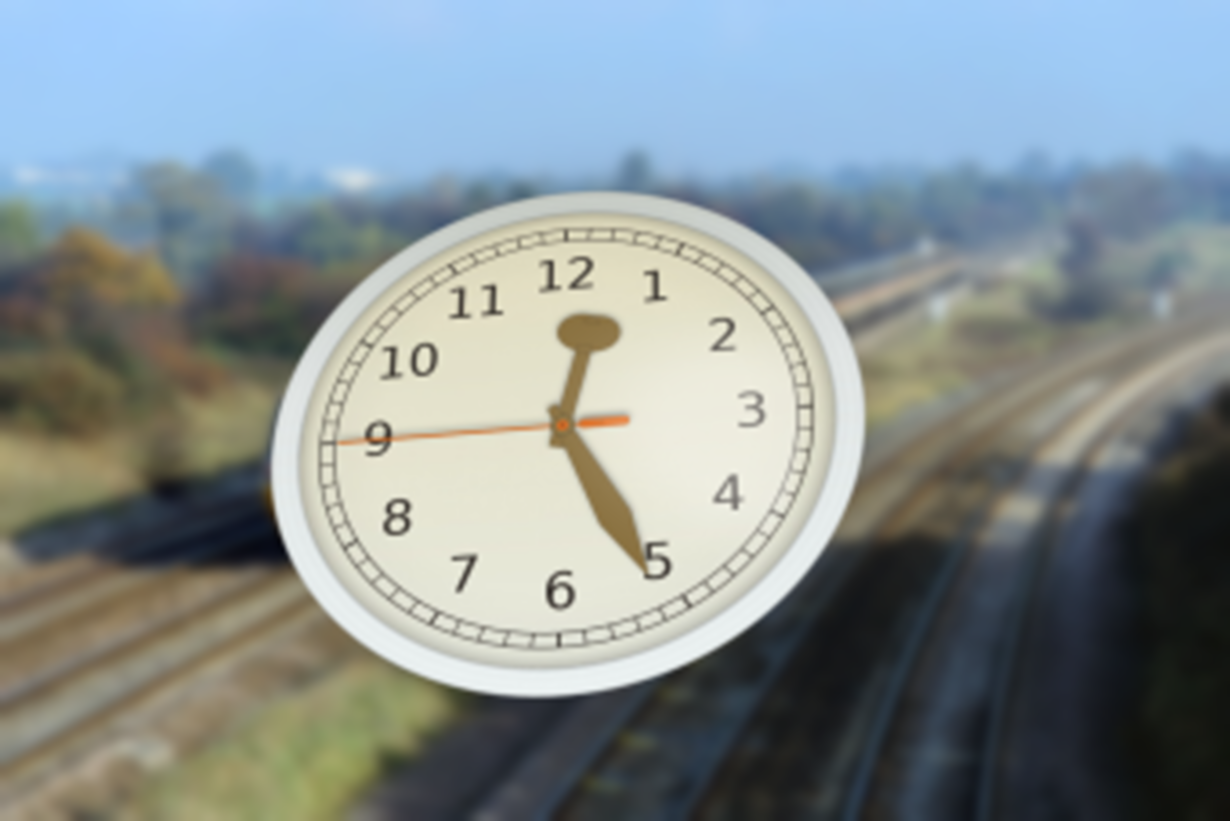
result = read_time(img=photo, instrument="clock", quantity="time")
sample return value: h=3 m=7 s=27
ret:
h=12 m=25 s=45
